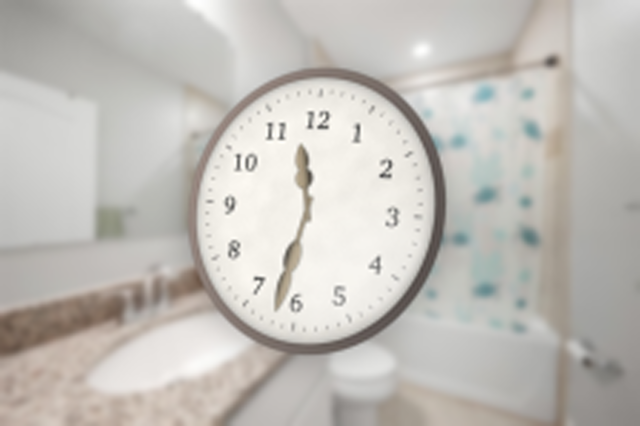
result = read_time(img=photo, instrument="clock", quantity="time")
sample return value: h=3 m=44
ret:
h=11 m=32
